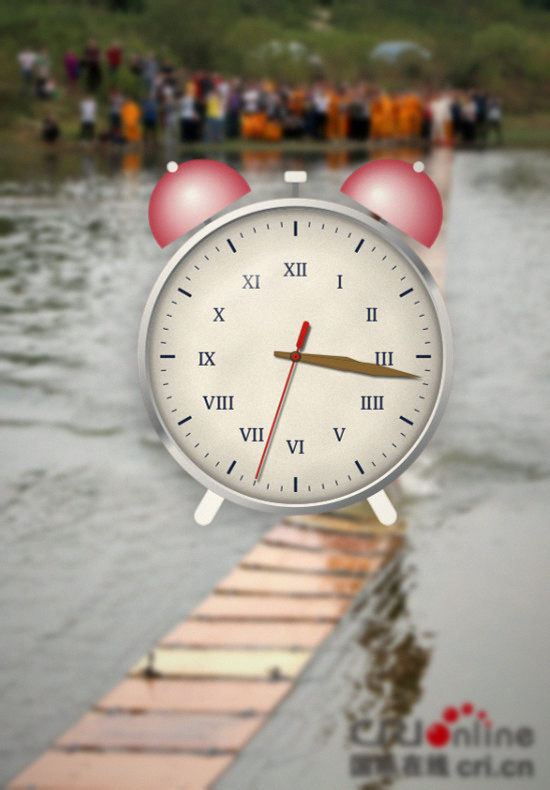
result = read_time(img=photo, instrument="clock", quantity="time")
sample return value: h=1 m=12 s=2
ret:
h=3 m=16 s=33
